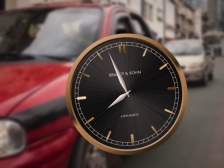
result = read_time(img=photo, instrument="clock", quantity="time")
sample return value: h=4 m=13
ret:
h=7 m=57
